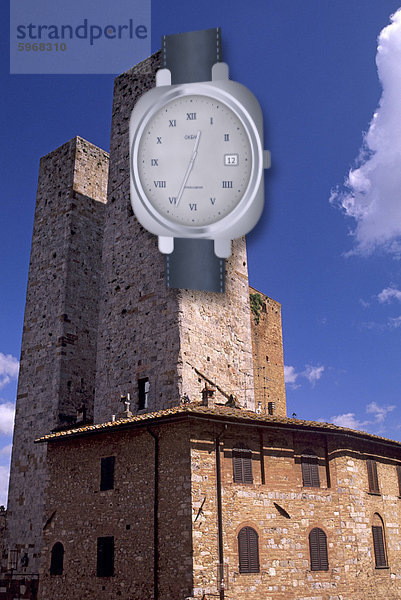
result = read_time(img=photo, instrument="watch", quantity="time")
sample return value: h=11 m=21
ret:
h=12 m=34
